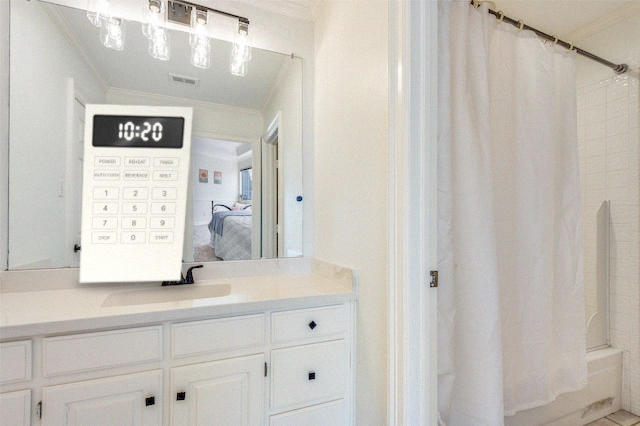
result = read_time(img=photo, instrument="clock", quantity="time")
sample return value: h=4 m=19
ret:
h=10 m=20
